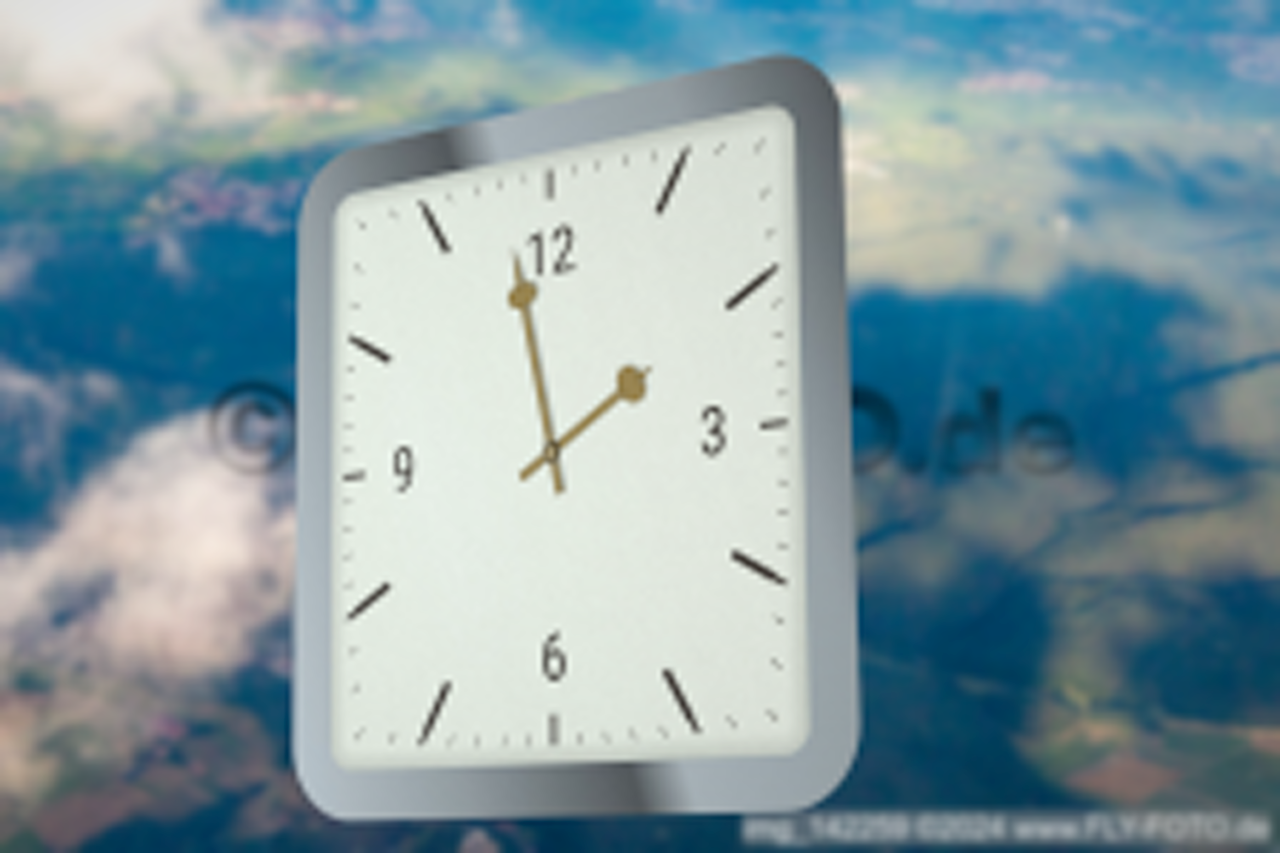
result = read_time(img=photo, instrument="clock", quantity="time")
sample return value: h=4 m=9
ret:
h=1 m=58
